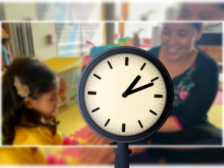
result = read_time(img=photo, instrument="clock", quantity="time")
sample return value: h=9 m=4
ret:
h=1 m=11
